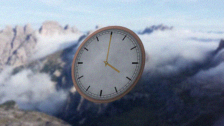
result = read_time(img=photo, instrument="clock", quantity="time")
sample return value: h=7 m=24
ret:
h=4 m=0
